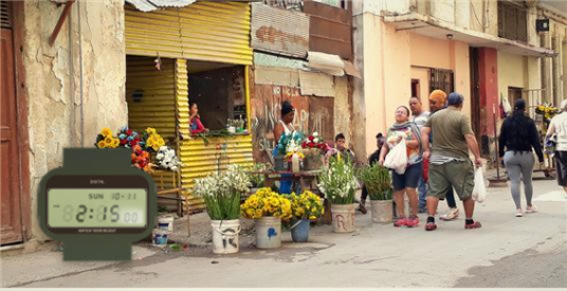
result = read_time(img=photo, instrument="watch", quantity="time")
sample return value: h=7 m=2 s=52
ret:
h=2 m=15 s=0
